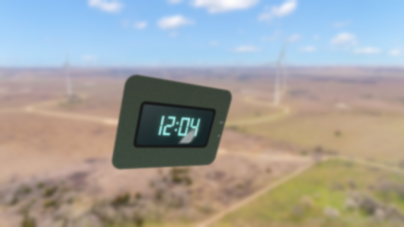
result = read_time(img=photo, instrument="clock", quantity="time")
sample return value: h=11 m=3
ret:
h=12 m=4
